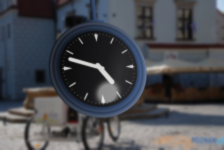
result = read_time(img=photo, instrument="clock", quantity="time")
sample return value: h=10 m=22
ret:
h=4 m=48
